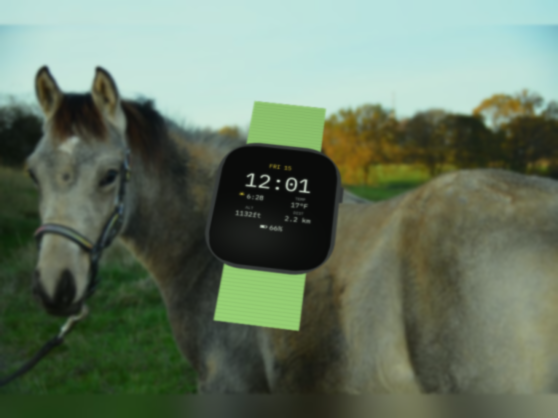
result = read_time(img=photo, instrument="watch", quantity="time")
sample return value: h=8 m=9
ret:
h=12 m=1
